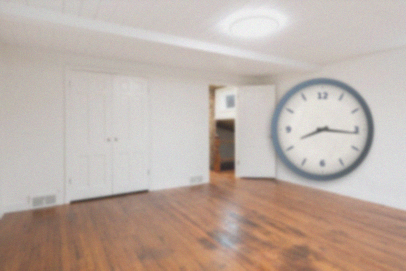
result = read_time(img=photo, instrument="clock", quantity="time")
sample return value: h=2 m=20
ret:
h=8 m=16
